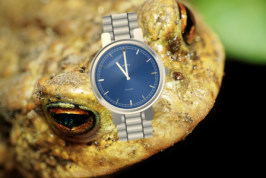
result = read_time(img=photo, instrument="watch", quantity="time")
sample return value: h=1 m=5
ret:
h=11 m=0
